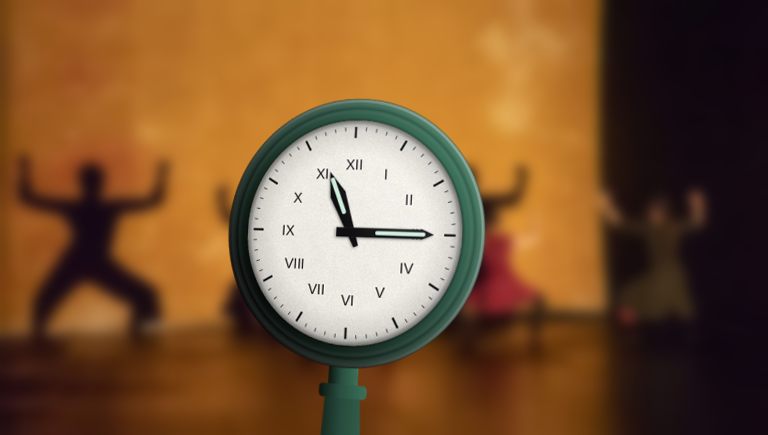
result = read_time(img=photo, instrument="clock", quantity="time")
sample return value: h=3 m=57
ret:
h=11 m=15
